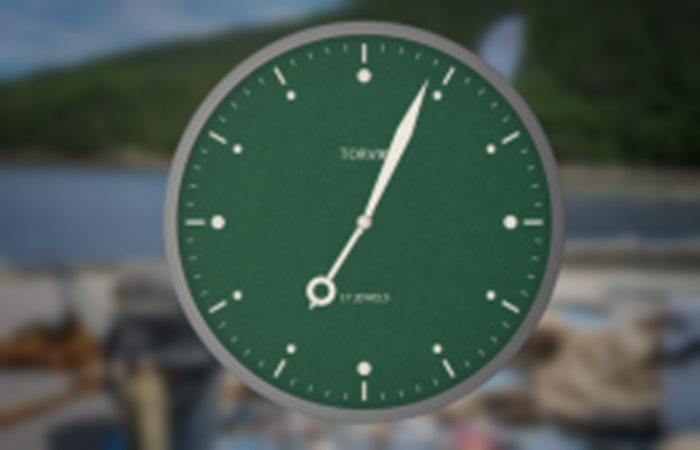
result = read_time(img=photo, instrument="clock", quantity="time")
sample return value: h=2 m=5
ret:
h=7 m=4
